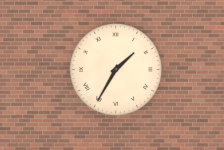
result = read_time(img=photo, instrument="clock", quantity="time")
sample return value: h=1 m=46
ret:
h=1 m=35
